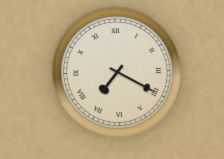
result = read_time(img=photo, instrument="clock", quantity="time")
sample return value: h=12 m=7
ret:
h=7 m=20
